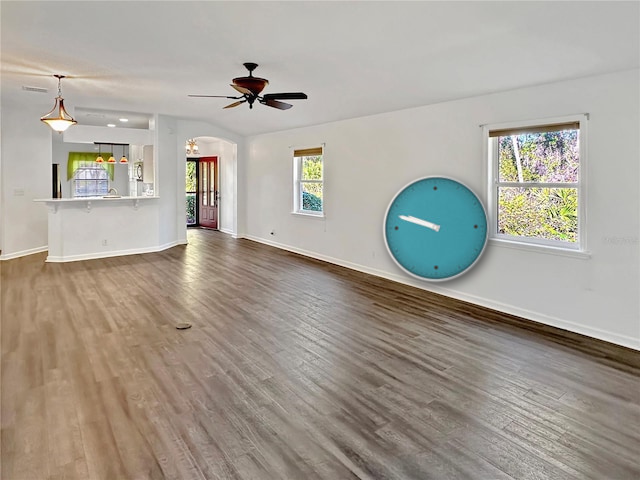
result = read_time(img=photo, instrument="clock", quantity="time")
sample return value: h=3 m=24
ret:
h=9 m=48
